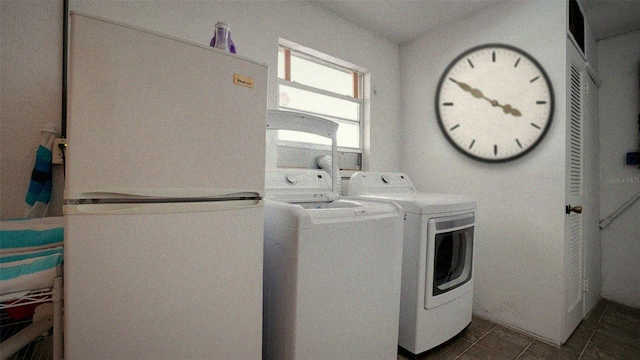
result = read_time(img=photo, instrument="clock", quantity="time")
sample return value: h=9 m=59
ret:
h=3 m=50
